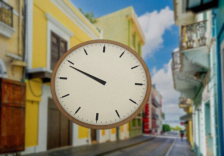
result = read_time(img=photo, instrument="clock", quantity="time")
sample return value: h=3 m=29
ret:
h=9 m=49
